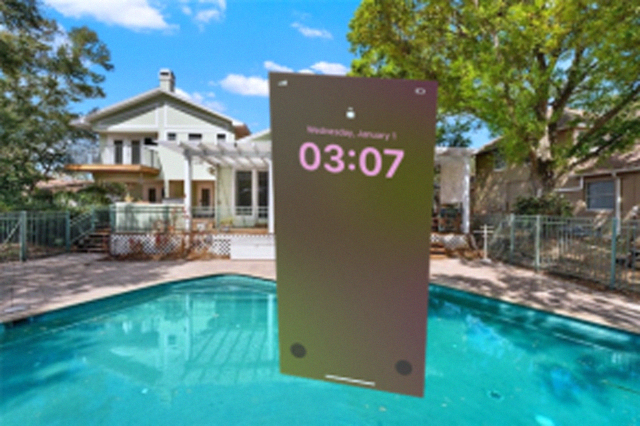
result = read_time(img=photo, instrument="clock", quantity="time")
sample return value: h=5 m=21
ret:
h=3 m=7
